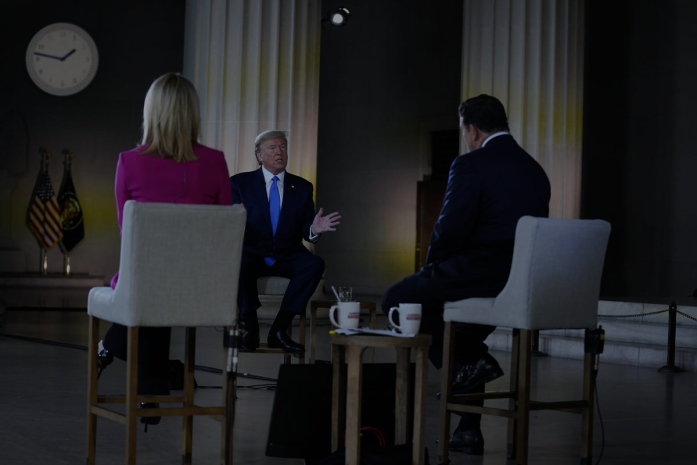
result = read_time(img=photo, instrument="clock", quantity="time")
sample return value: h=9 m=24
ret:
h=1 m=47
